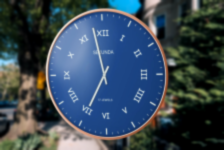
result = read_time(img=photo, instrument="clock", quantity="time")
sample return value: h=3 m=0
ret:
h=6 m=58
